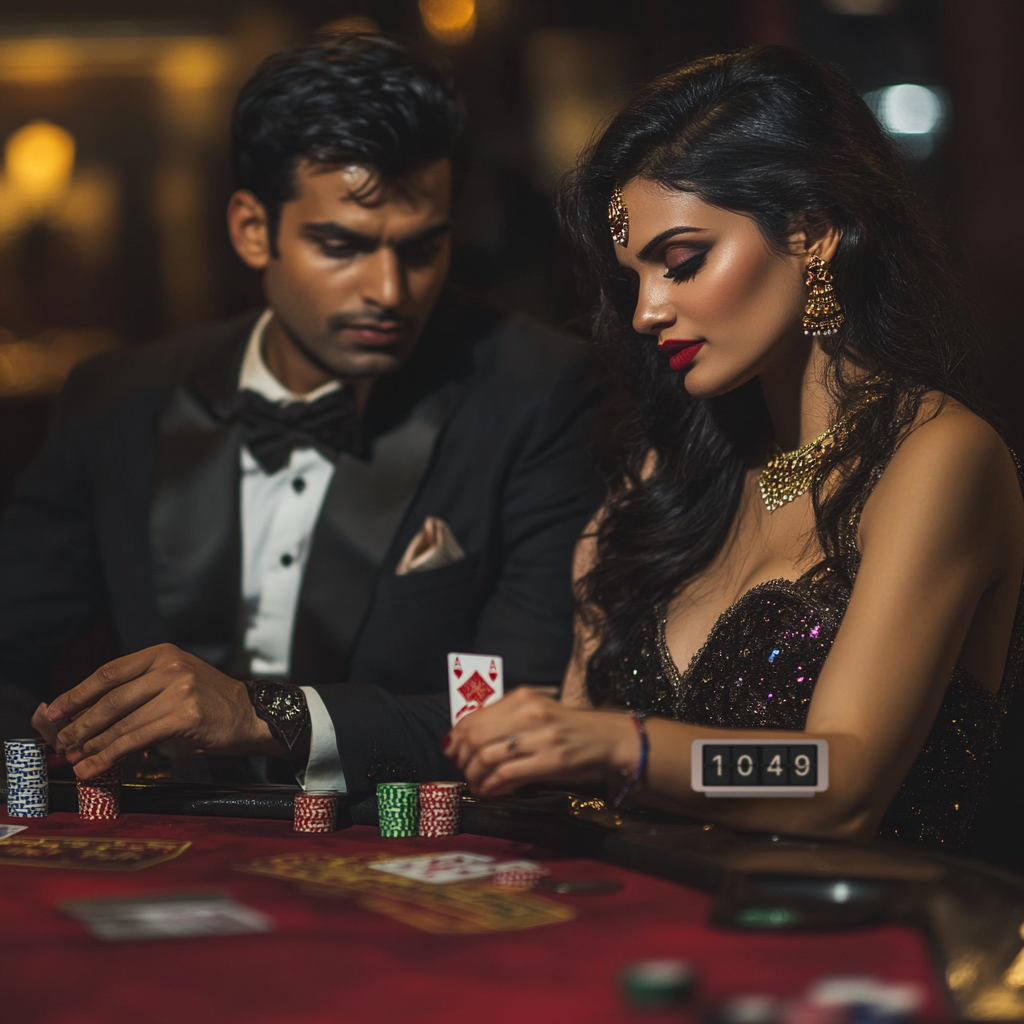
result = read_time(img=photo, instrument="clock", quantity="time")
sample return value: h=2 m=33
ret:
h=10 m=49
